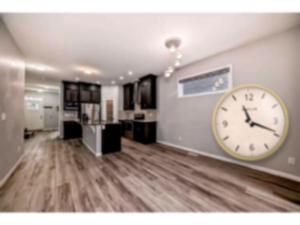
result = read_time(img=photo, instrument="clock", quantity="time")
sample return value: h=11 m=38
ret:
h=11 m=19
